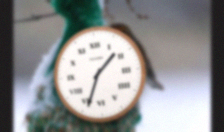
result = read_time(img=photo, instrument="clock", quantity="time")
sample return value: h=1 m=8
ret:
h=1 m=34
